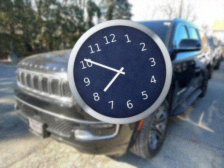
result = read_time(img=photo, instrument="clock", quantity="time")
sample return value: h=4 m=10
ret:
h=7 m=51
